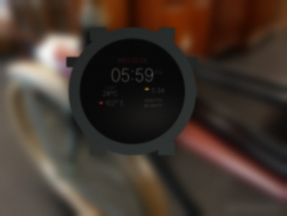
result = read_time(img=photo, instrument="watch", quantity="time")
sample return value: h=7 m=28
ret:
h=5 m=59
